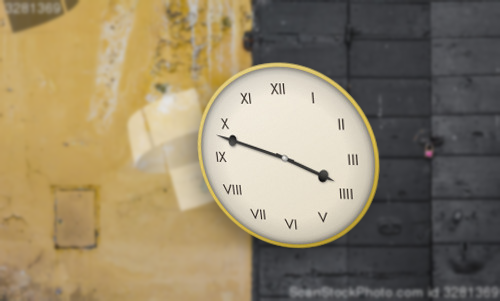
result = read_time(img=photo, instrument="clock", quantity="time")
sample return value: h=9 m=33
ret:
h=3 m=48
